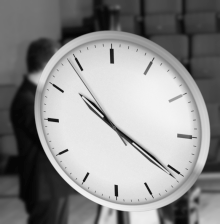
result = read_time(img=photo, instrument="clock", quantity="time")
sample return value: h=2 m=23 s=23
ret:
h=10 m=20 s=54
